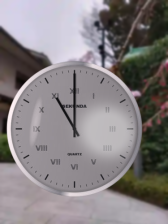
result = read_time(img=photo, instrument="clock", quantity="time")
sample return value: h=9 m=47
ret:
h=11 m=0
